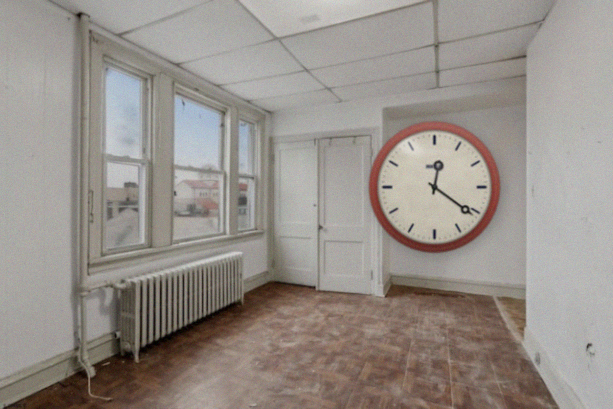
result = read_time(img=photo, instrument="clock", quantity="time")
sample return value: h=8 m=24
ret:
h=12 m=21
